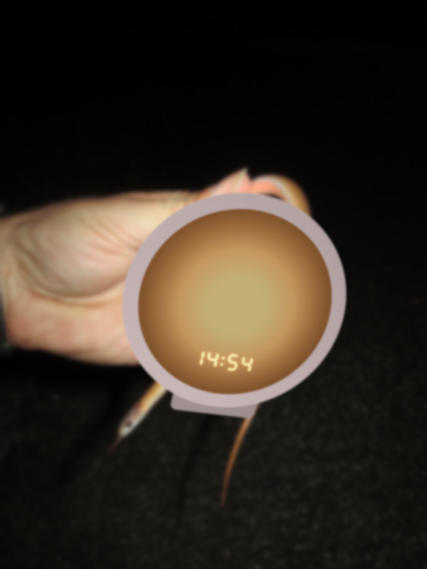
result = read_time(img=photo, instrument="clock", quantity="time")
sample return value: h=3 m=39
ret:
h=14 m=54
